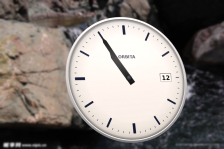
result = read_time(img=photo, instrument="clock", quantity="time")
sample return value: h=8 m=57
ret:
h=10 m=55
